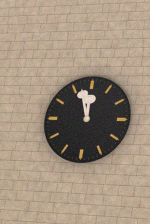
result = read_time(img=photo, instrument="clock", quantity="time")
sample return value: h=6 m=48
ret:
h=11 m=57
